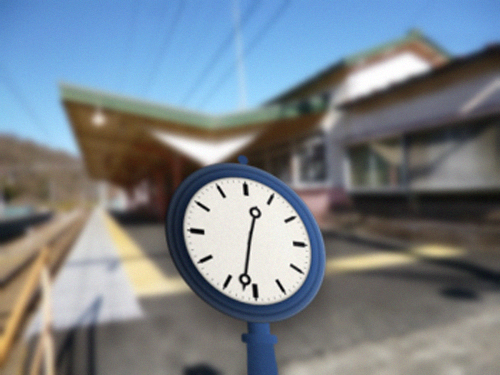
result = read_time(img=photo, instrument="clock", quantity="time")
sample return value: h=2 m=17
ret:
h=12 m=32
